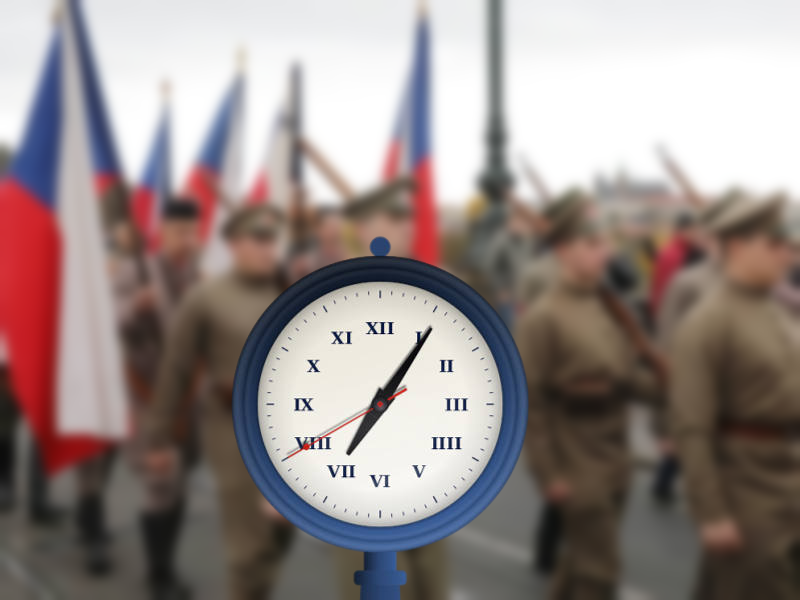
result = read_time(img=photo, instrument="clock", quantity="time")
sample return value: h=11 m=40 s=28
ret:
h=7 m=5 s=40
